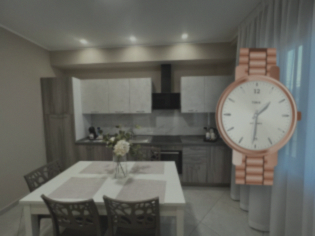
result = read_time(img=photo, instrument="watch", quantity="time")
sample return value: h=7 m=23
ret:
h=1 m=31
